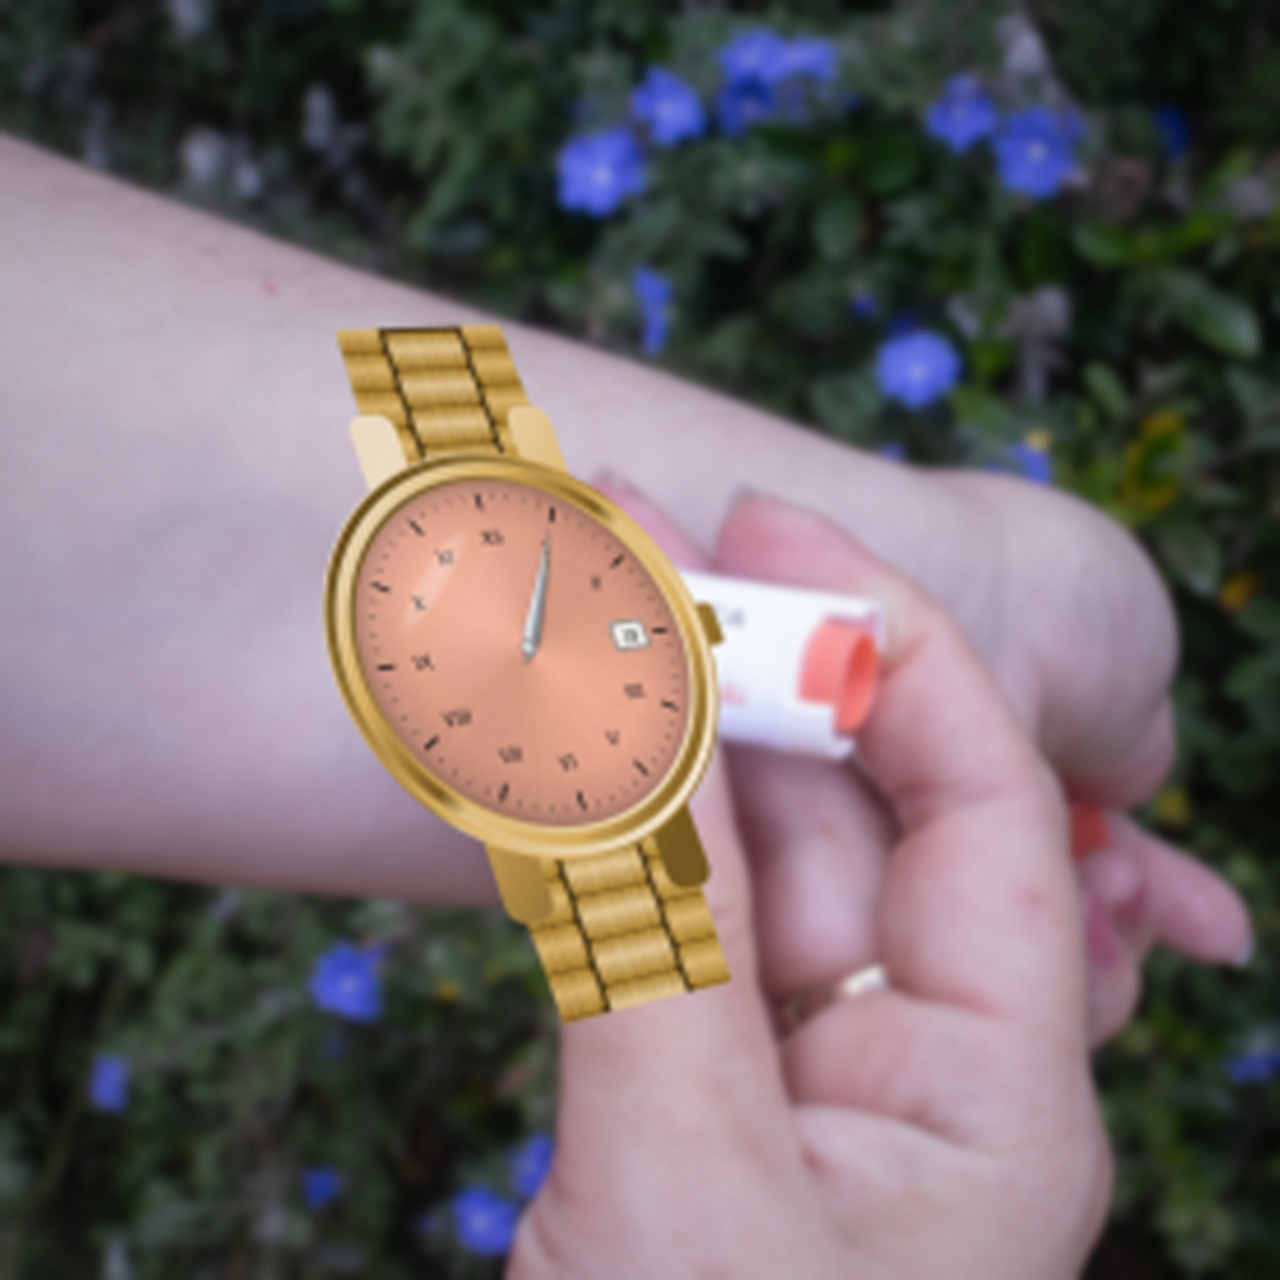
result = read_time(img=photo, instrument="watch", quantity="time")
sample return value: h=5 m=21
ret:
h=1 m=5
